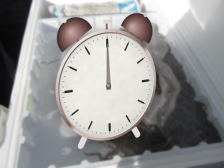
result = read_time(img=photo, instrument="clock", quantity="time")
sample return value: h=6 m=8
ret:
h=12 m=0
